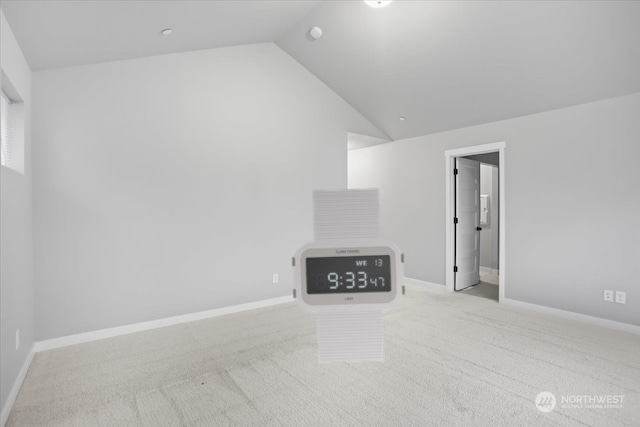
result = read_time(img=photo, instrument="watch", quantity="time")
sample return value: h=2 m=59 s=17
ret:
h=9 m=33 s=47
